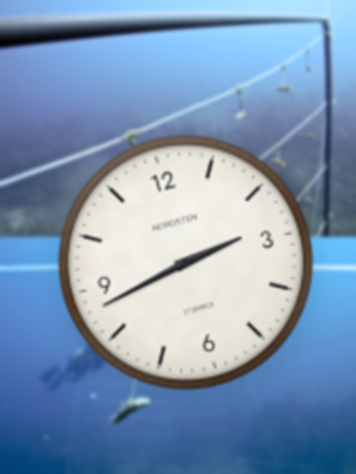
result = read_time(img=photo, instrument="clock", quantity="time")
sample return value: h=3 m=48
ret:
h=2 m=43
